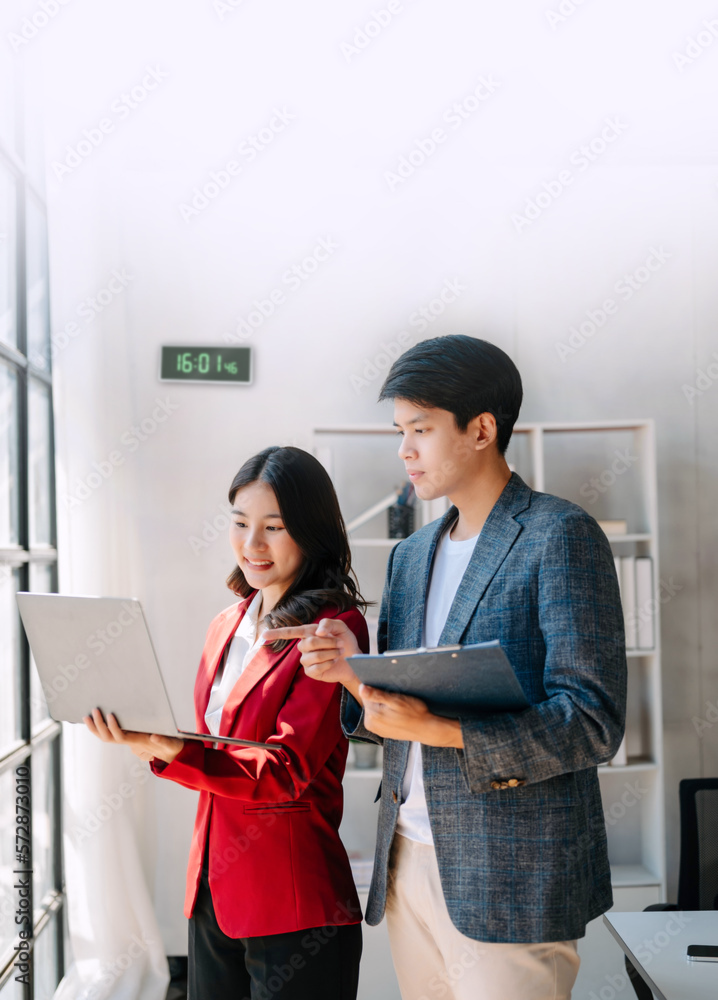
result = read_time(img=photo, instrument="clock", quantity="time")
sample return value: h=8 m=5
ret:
h=16 m=1
